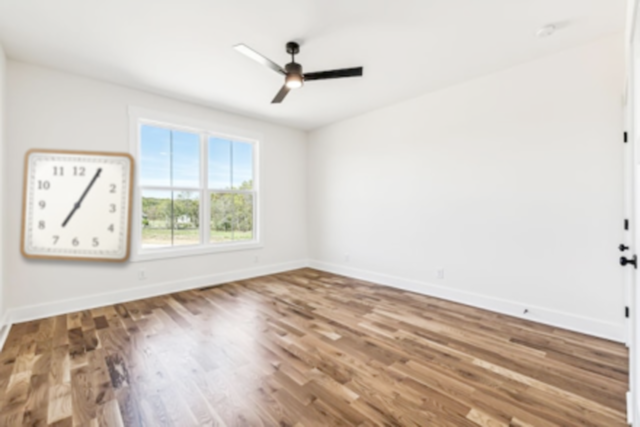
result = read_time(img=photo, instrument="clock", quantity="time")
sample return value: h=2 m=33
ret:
h=7 m=5
